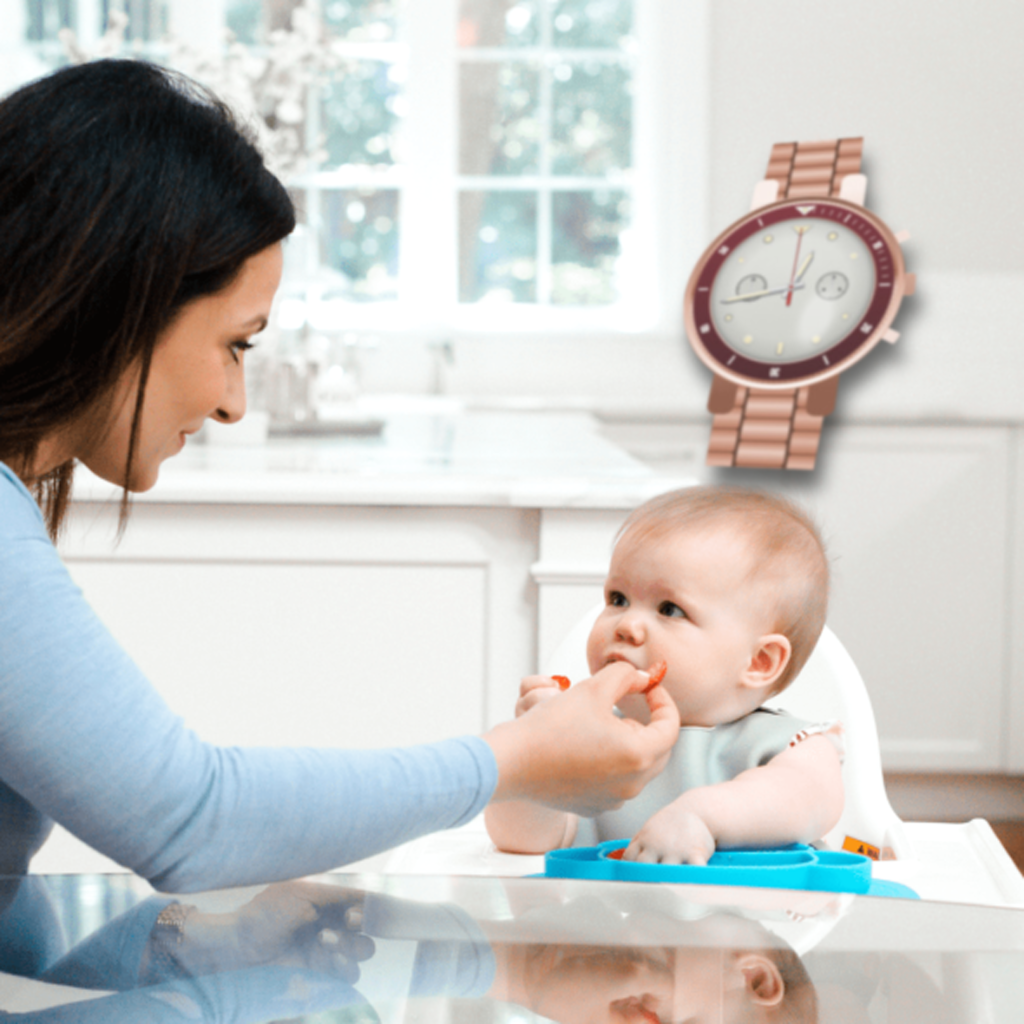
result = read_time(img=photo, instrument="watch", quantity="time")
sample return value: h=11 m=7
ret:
h=12 m=43
